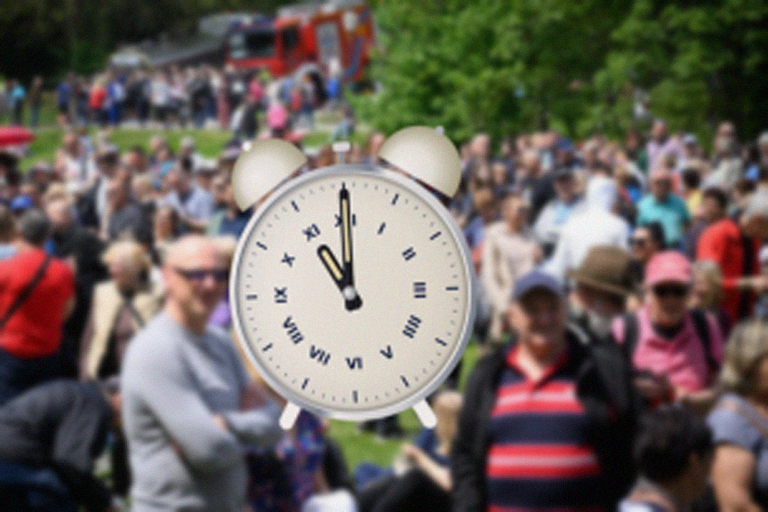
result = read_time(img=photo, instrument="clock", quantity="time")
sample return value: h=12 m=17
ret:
h=11 m=0
